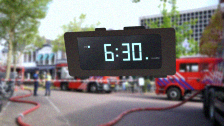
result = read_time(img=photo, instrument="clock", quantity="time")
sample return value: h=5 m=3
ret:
h=6 m=30
